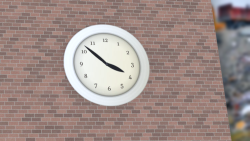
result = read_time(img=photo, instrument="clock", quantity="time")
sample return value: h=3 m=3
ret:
h=3 m=52
